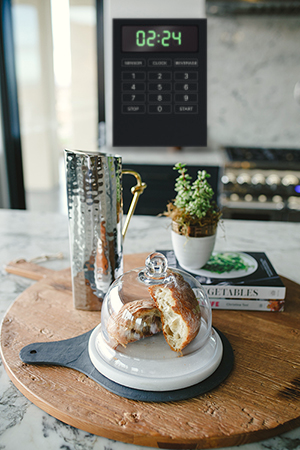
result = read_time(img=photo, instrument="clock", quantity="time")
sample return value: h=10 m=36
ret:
h=2 m=24
